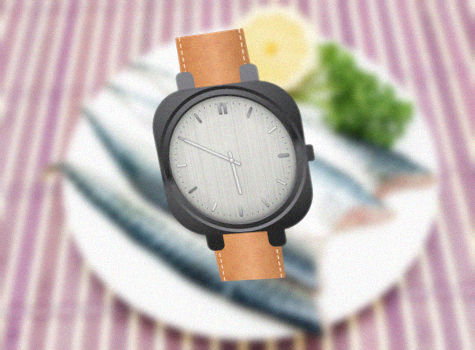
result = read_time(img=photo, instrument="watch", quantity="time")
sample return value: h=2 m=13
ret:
h=5 m=50
